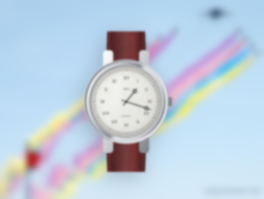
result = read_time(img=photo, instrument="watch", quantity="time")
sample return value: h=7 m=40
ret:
h=1 m=18
